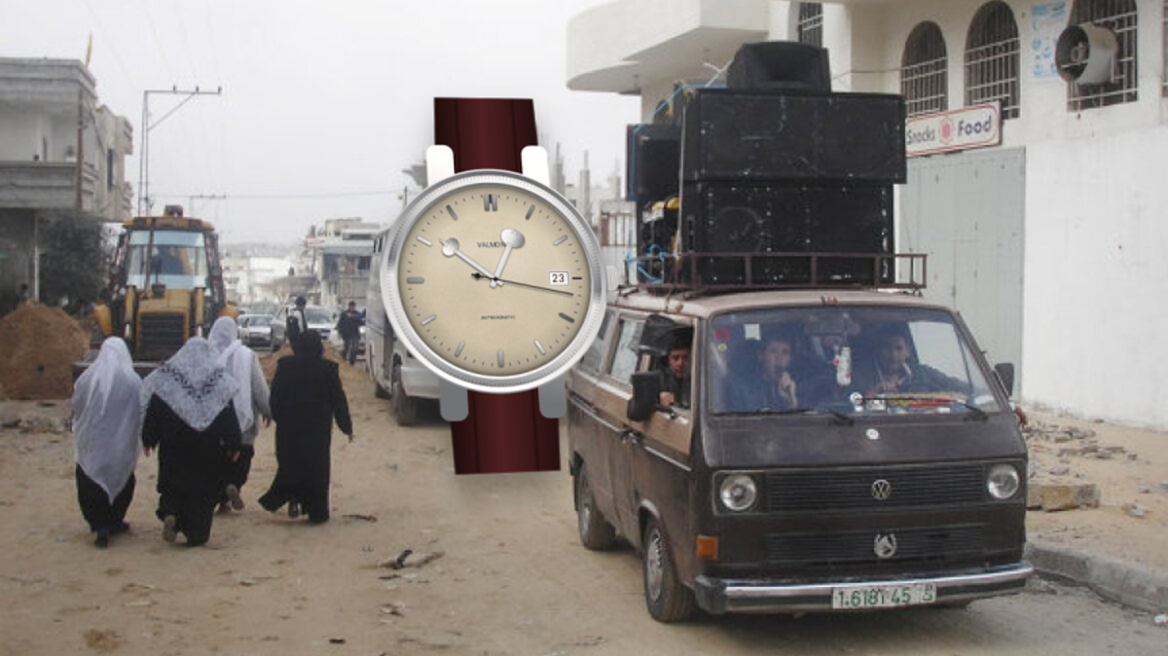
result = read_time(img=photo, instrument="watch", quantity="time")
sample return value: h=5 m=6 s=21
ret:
h=12 m=51 s=17
